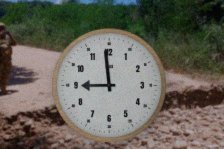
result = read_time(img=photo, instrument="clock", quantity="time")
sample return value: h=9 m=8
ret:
h=8 m=59
